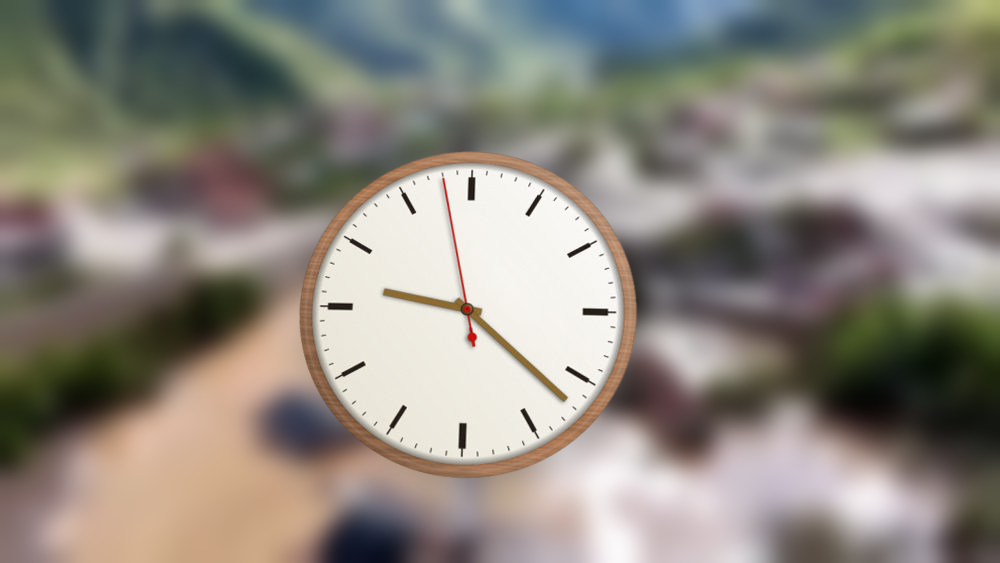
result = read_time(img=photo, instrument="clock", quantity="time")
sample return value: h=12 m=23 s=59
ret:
h=9 m=21 s=58
